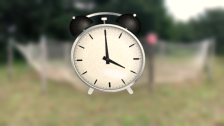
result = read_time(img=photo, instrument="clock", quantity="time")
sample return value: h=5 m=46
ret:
h=4 m=0
